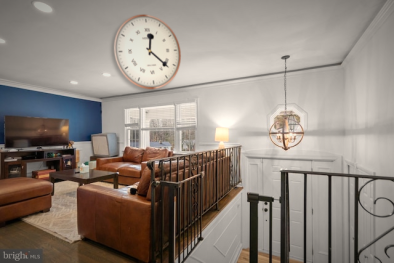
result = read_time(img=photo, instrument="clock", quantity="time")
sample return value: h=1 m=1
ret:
h=12 m=22
